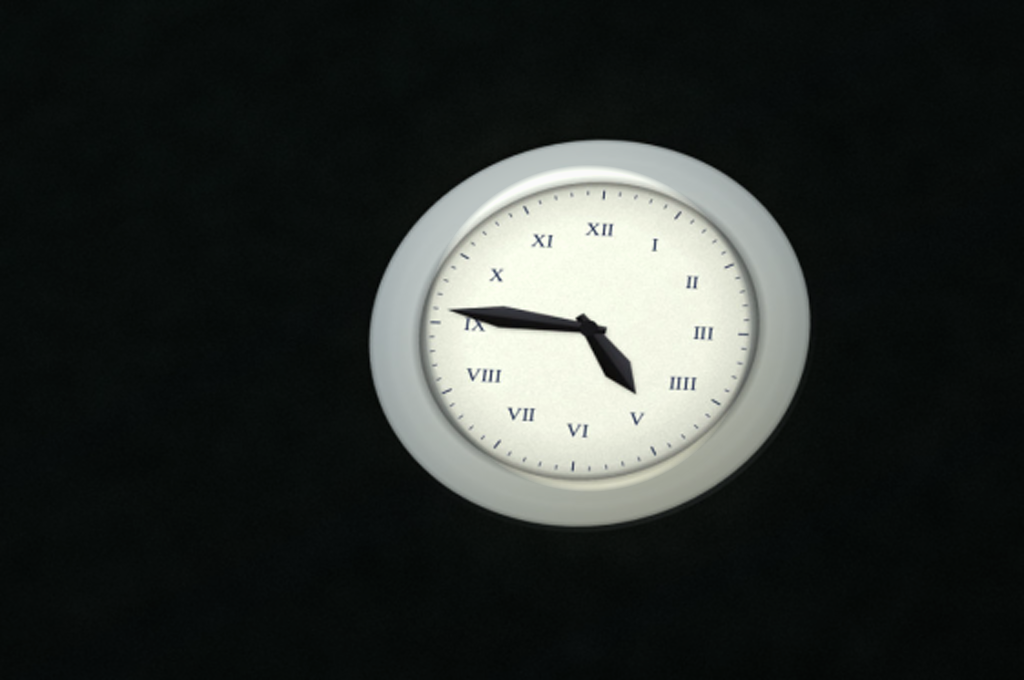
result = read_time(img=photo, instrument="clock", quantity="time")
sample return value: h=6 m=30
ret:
h=4 m=46
